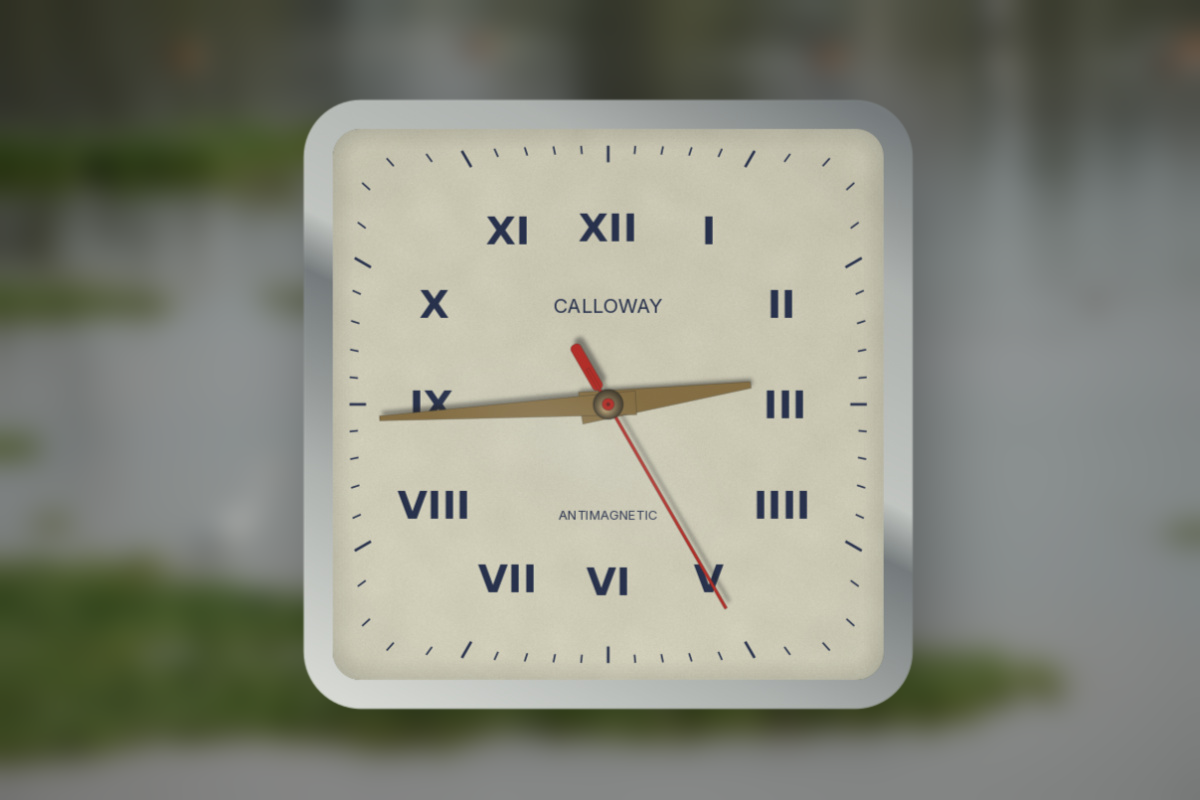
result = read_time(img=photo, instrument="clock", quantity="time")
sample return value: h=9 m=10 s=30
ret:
h=2 m=44 s=25
